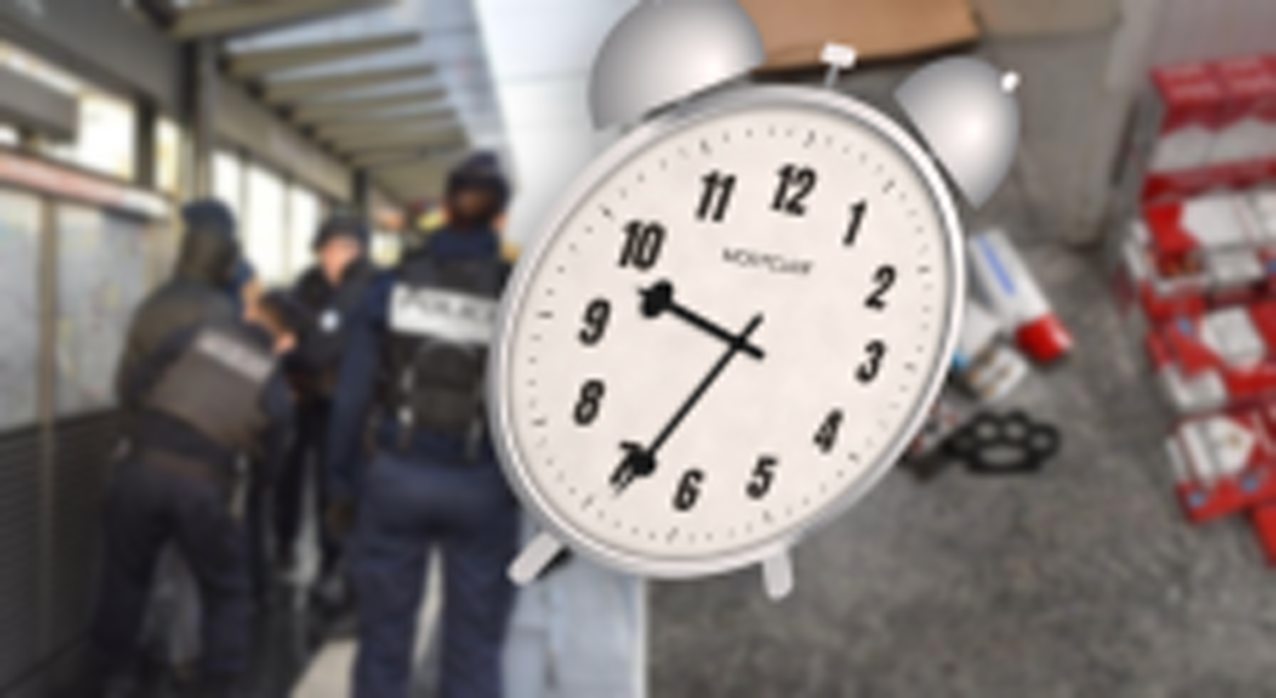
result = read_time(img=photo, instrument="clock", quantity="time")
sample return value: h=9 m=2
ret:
h=9 m=34
